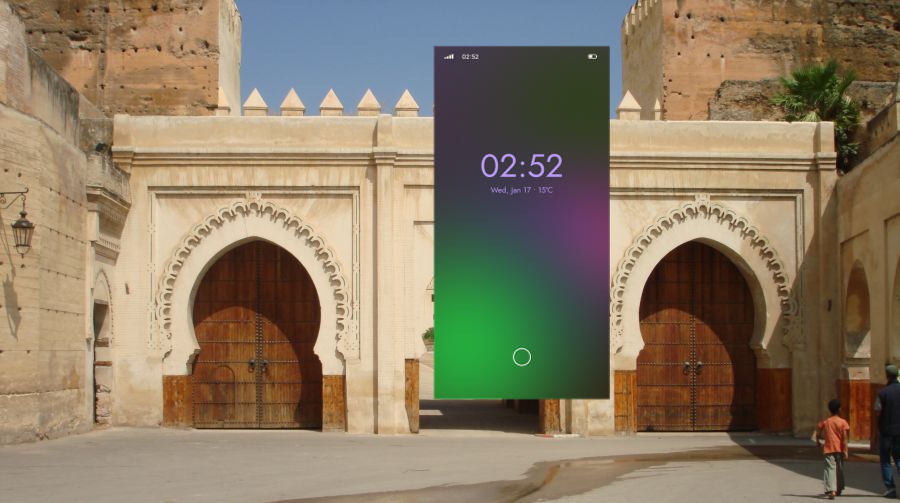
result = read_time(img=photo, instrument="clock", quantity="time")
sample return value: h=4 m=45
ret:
h=2 m=52
